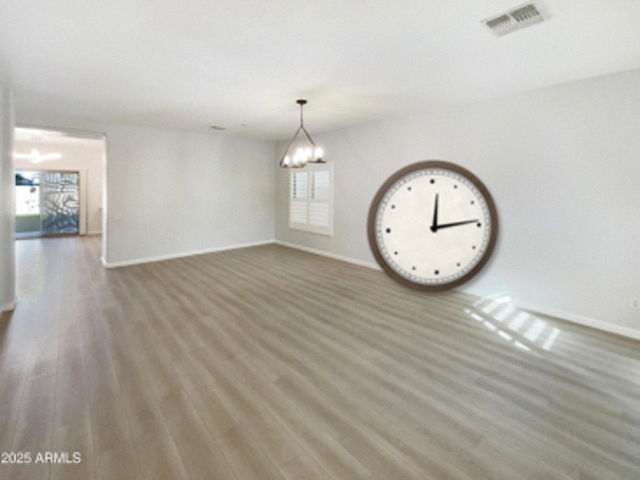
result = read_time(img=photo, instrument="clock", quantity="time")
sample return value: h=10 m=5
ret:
h=12 m=14
